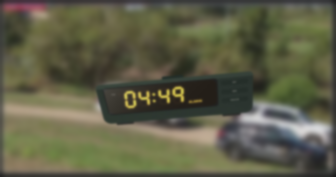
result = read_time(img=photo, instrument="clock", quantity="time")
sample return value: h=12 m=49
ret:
h=4 m=49
